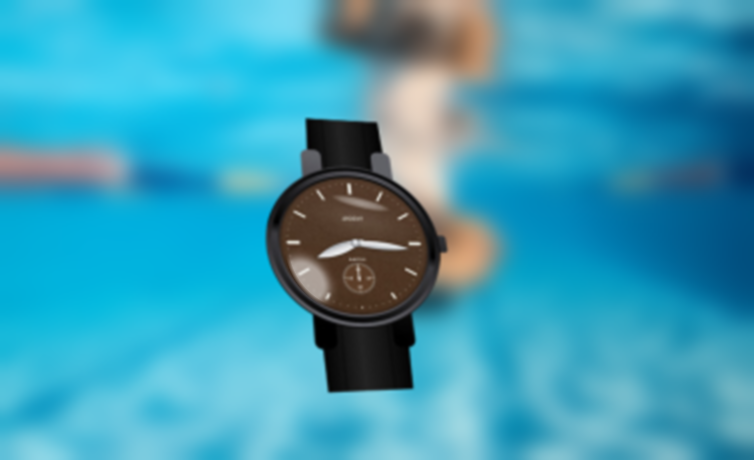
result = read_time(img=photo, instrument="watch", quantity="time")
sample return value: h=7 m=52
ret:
h=8 m=16
